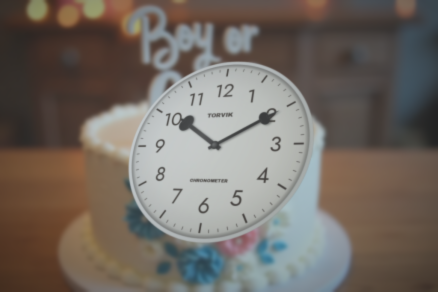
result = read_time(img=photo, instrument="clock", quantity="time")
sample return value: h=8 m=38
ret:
h=10 m=10
